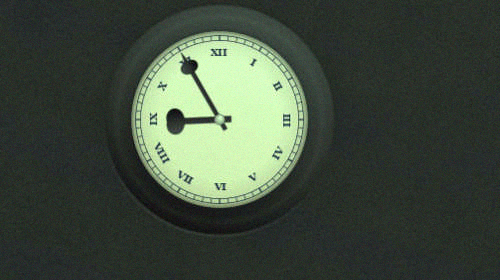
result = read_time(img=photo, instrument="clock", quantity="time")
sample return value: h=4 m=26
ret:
h=8 m=55
